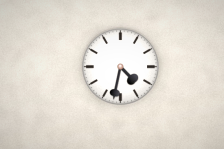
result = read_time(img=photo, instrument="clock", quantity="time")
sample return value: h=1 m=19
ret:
h=4 m=32
